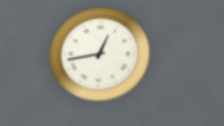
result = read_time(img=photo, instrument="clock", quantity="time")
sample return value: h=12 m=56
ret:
h=12 m=43
